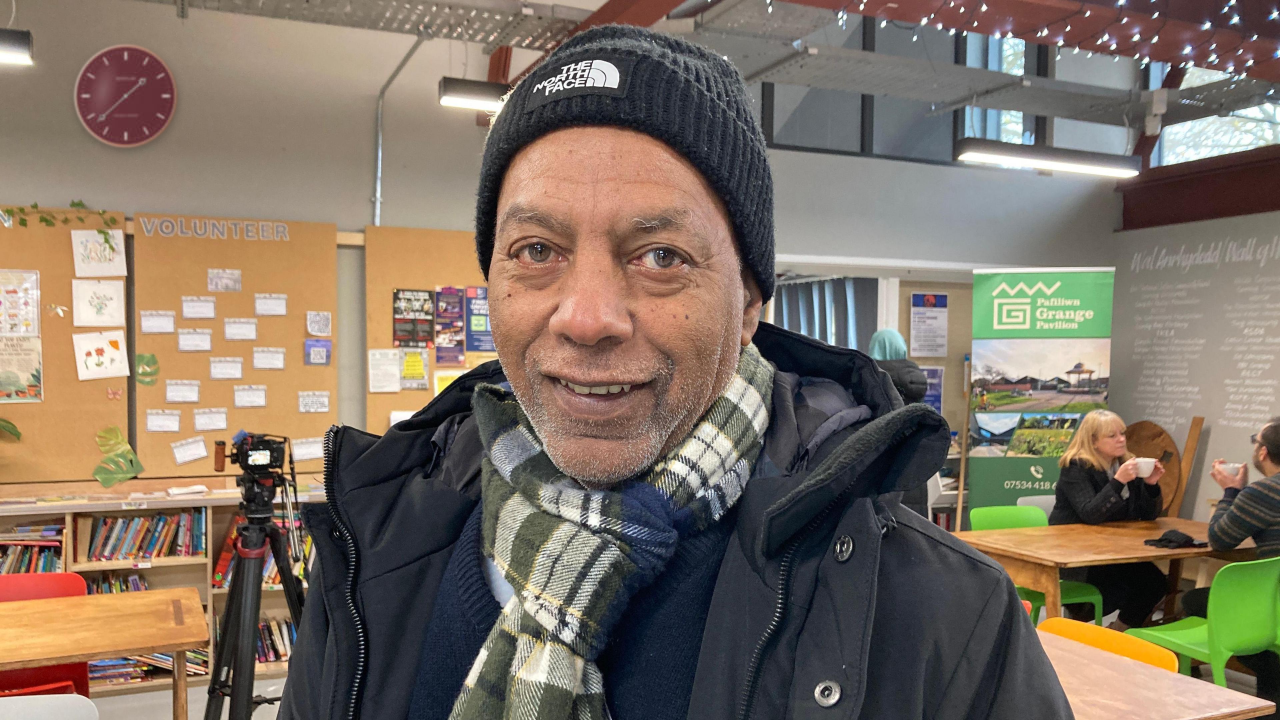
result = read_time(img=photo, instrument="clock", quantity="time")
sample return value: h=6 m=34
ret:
h=1 m=38
